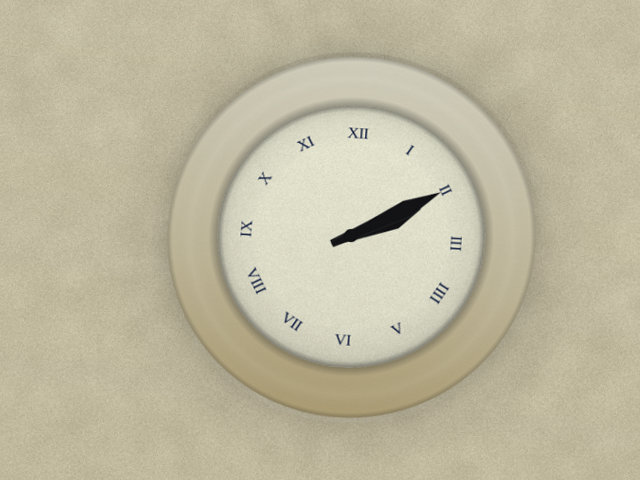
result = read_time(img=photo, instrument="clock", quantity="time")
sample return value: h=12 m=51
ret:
h=2 m=10
